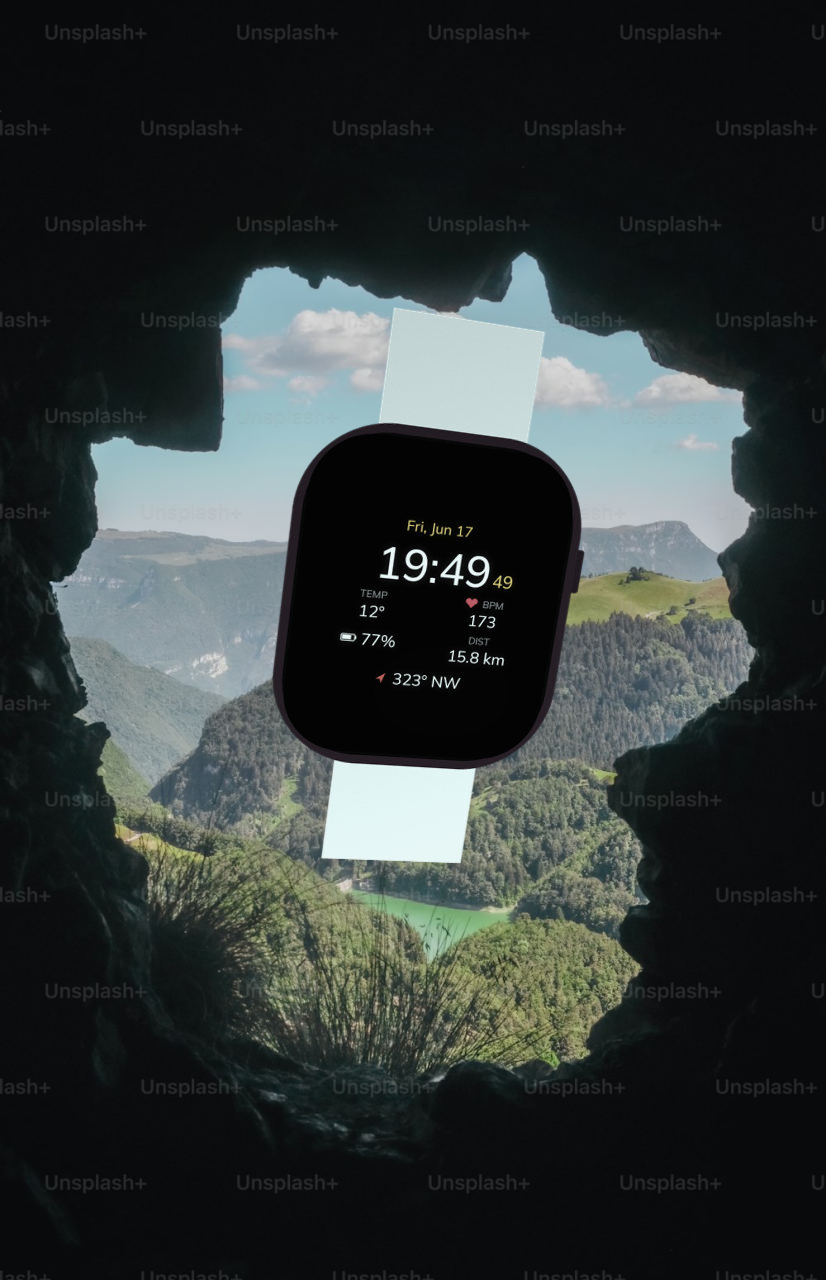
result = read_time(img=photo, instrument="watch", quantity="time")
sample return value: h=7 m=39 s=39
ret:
h=19 m=49 s=49
